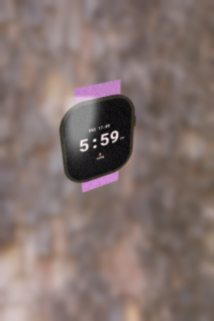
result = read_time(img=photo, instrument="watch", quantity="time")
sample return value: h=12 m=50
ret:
h=5 m=59
